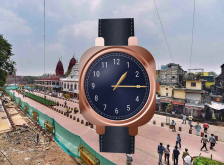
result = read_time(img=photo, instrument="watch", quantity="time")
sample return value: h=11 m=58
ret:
h=1 m=15
